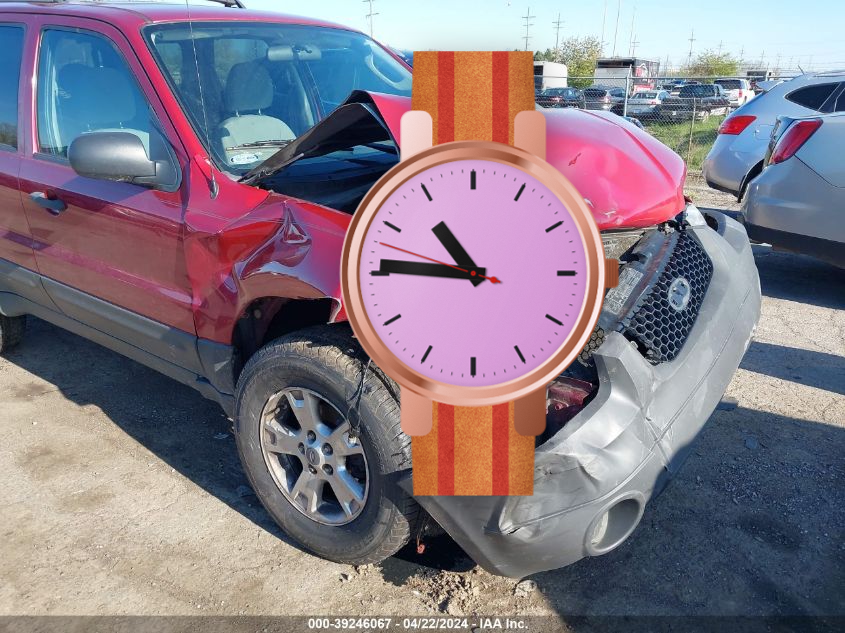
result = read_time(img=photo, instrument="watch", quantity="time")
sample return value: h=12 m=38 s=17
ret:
h=10 m=45 s=48
